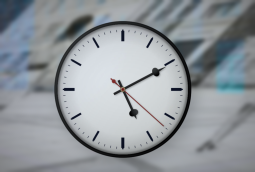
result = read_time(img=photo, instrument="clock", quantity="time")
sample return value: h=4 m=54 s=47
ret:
h=5 m=10 s=22
